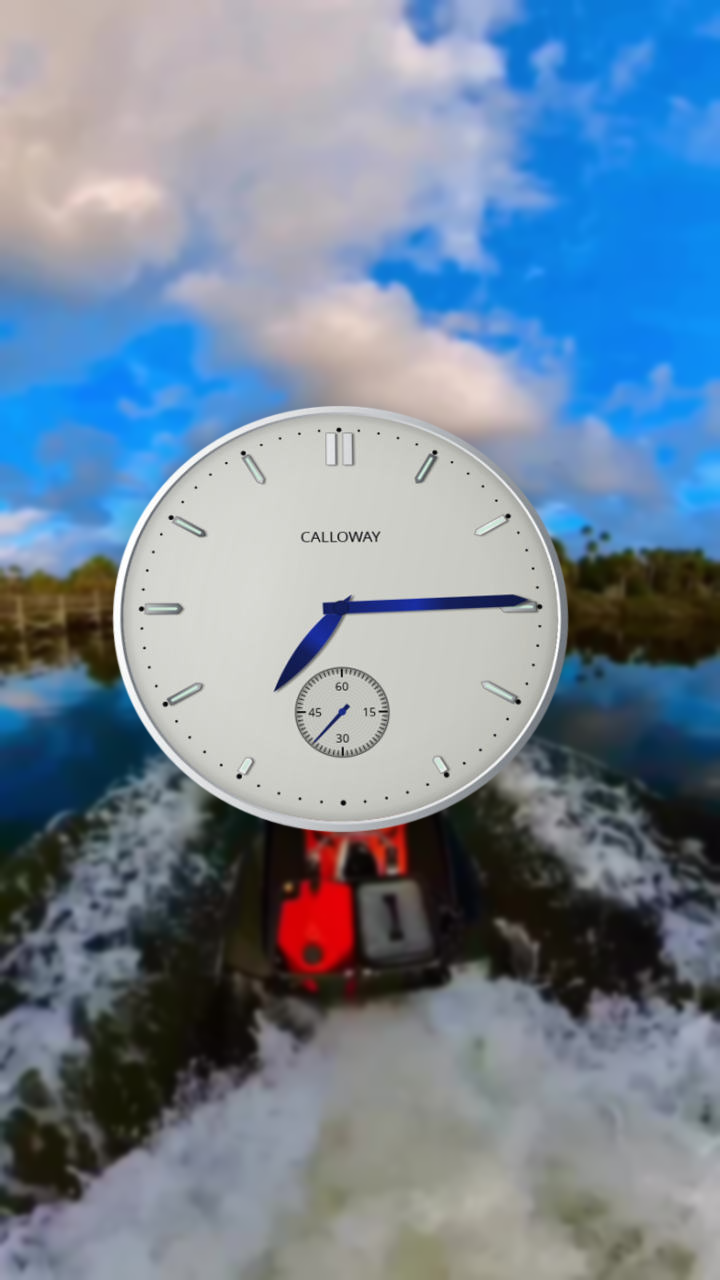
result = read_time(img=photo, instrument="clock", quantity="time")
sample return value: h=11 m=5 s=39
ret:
h=7 m=14 s=37
